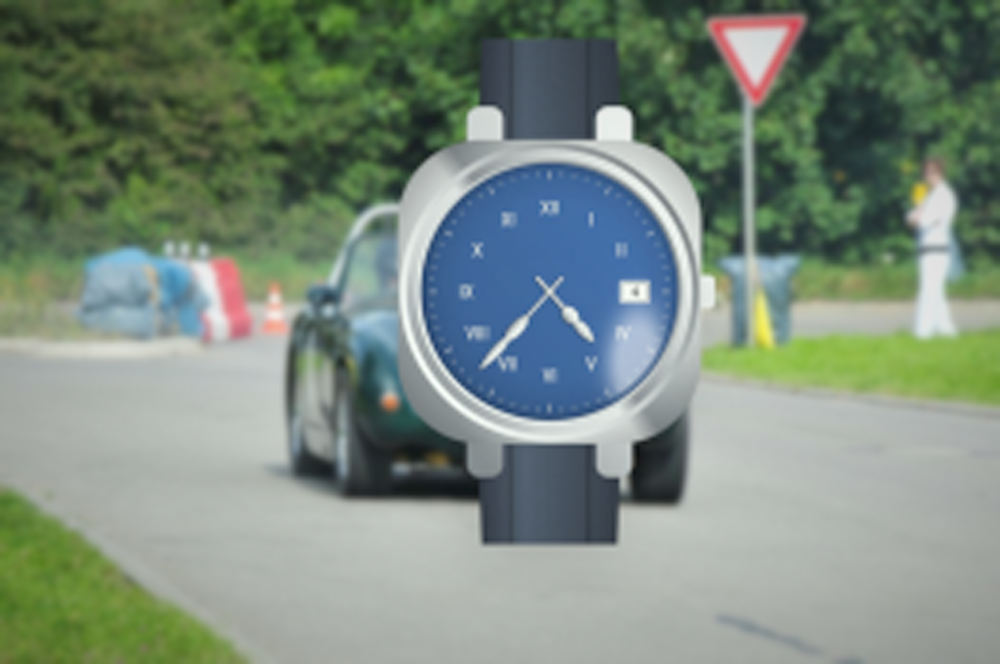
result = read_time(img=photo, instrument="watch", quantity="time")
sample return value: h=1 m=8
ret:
h=4 m=37
